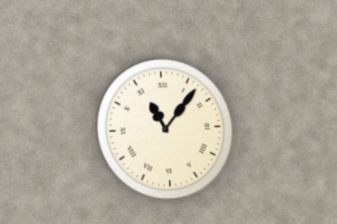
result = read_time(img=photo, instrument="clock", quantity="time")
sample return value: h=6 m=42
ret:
h=11 m=7
